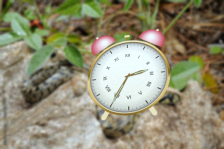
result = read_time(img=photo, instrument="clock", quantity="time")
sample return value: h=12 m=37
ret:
h=2 m=35
